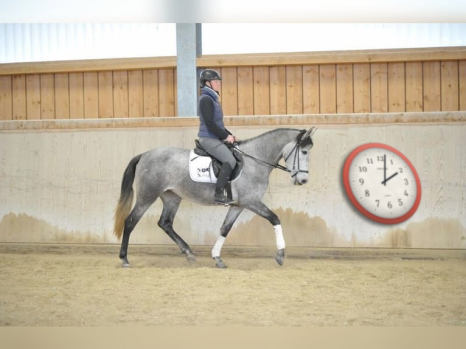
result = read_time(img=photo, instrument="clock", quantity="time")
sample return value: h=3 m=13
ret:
h=2 m=2
